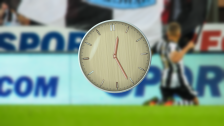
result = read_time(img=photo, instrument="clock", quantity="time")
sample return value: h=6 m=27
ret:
h=12 m=26
